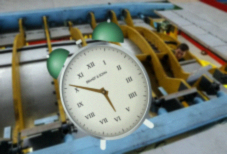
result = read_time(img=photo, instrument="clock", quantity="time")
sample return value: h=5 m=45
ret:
h=5 m=51
